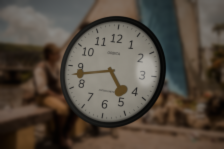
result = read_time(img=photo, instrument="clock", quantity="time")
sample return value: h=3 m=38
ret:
h=4 m=43
